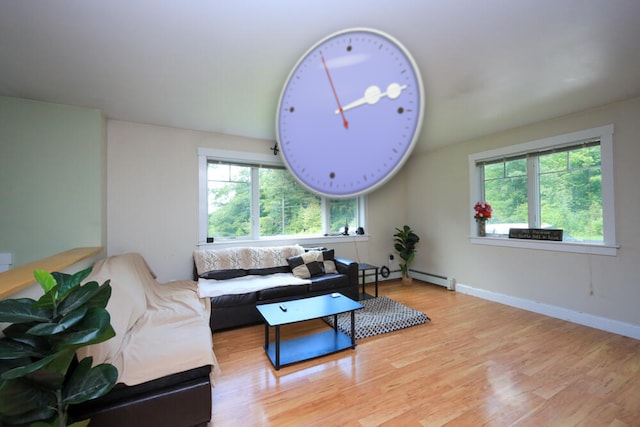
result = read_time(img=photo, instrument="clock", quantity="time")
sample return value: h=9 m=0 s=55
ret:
h=2 m=11 s=55
